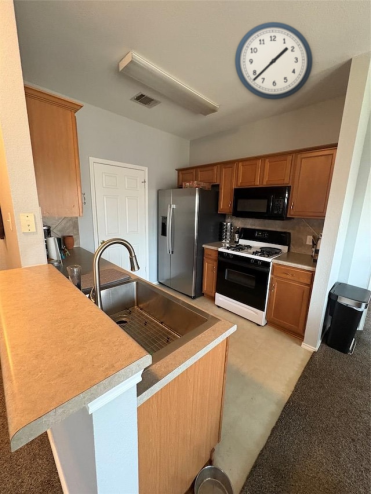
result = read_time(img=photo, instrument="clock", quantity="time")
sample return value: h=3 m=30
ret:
h=1 m=38
